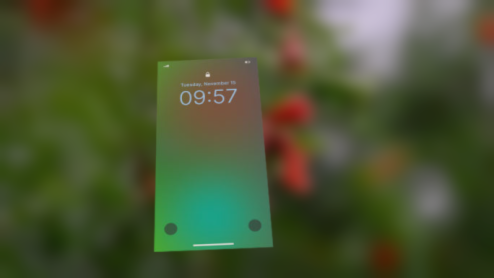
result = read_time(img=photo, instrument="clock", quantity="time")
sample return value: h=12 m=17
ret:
h=9 m=57
